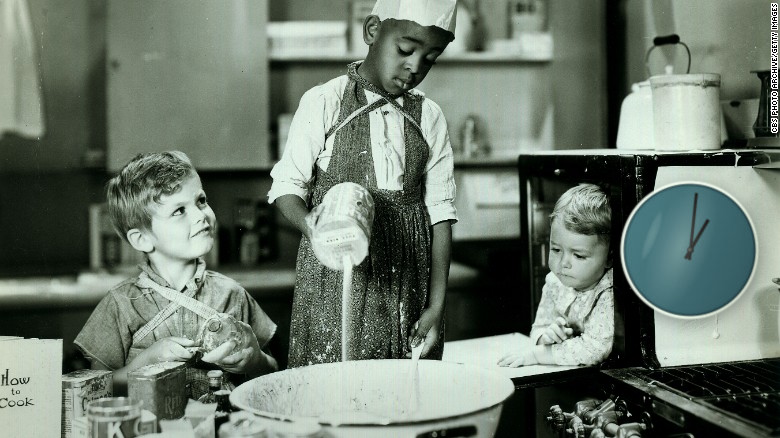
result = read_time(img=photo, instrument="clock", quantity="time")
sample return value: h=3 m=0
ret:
h=1 m=1
